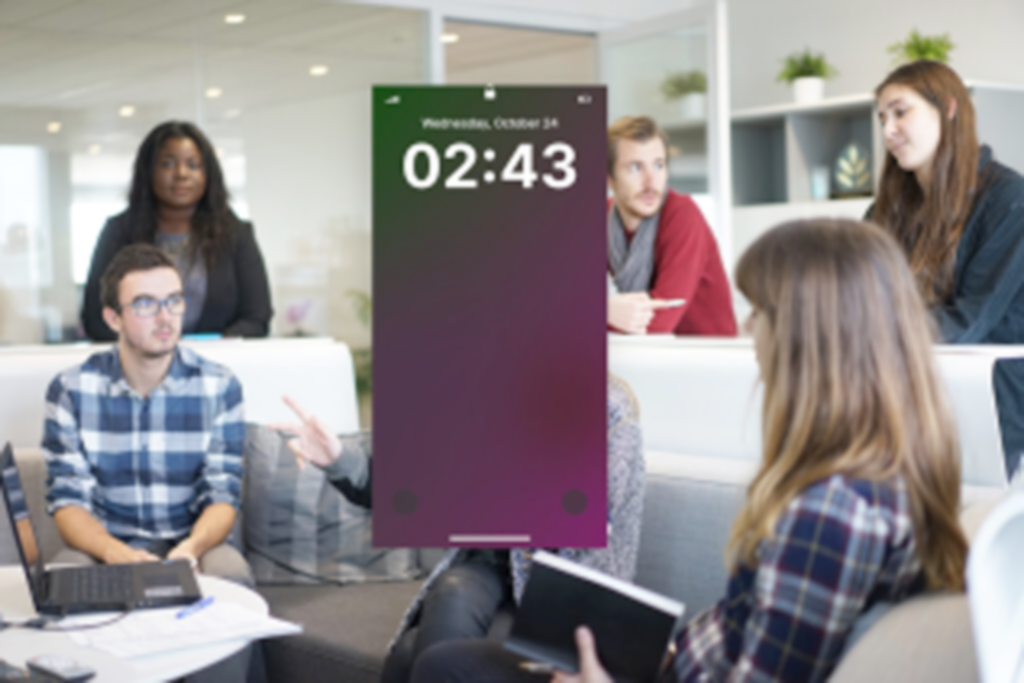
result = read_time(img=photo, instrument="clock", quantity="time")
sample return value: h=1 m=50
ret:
h=2 m=43
